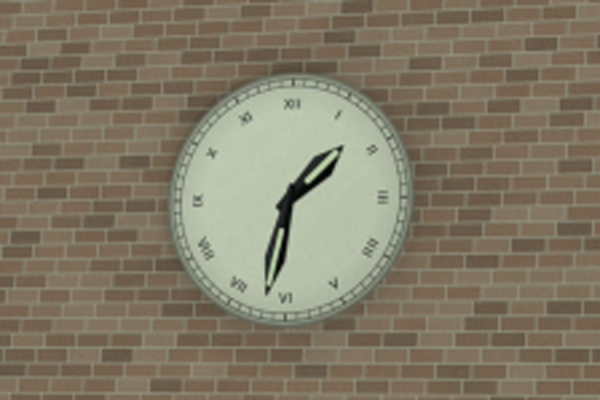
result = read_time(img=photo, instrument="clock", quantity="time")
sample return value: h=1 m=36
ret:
h=1 m=32
